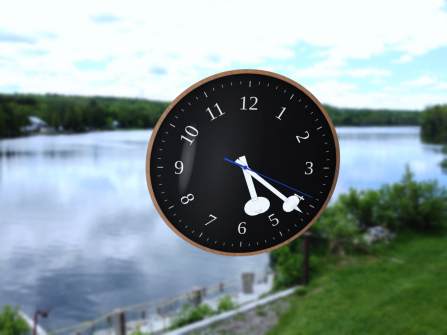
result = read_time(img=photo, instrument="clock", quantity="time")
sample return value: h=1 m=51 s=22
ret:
h=5 m=21 s=19
